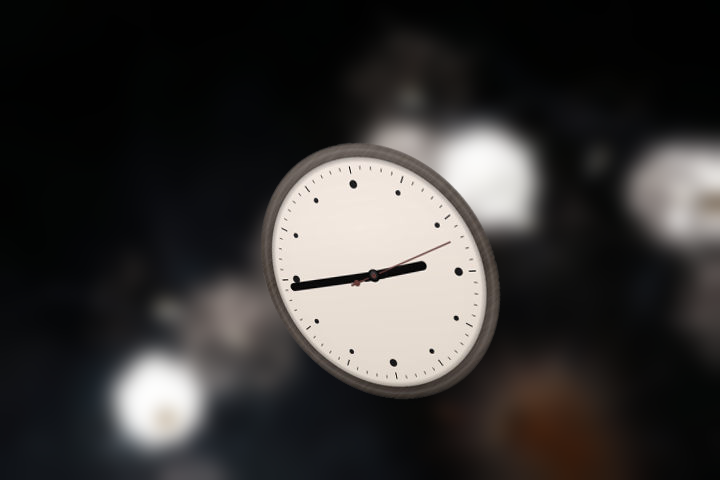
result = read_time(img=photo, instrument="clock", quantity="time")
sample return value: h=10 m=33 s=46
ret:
h=2 m=44 s=12
